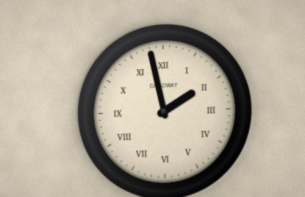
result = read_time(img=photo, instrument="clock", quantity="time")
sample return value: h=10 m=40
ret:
h=1 m=58
